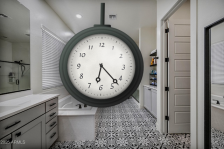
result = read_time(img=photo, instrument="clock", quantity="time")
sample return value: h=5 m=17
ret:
h=6 m=23
